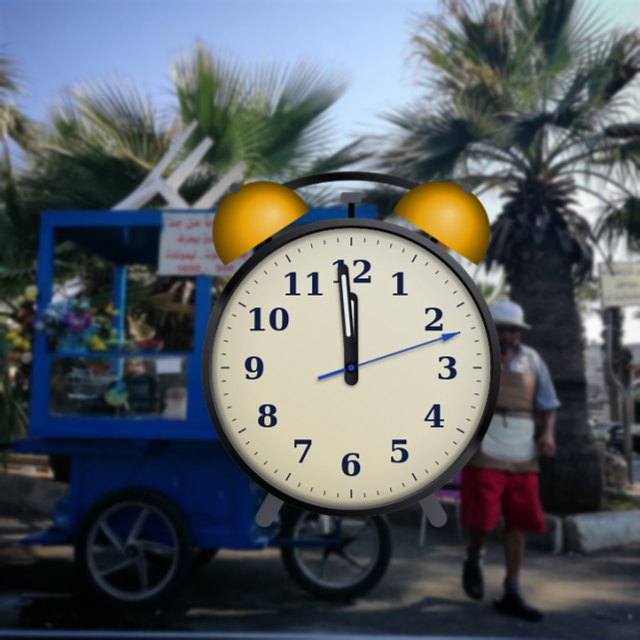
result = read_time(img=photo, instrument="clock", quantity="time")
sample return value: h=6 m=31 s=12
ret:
h=11 m=59 s=12
